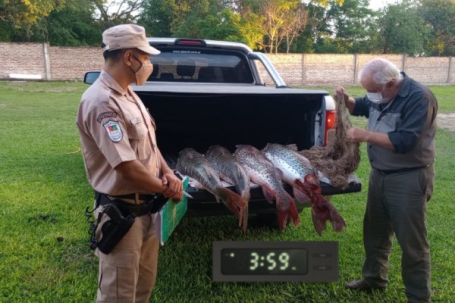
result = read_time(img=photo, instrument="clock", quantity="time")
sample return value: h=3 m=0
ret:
h=3 m=59
